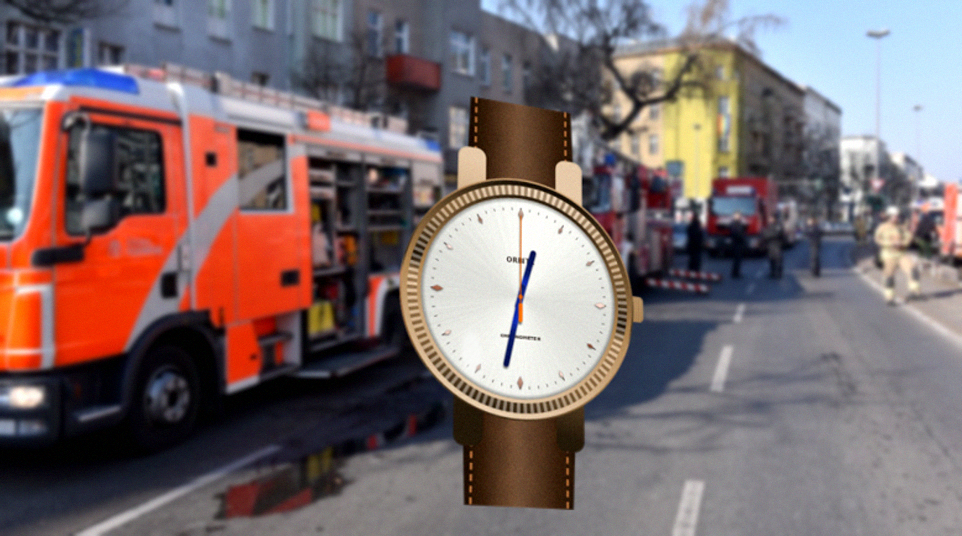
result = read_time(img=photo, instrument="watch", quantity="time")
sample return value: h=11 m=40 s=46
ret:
h=12 m=32 s=0
